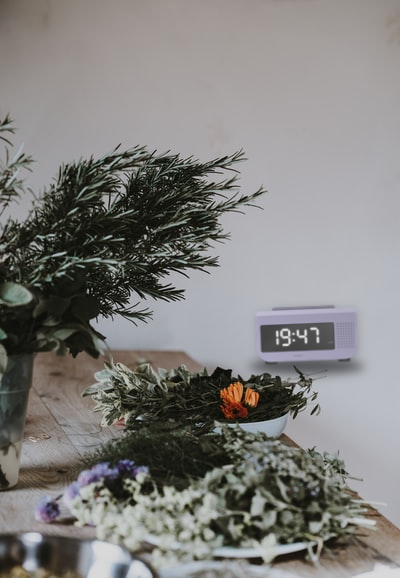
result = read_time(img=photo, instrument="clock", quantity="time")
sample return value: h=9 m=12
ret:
h=19 m=47
